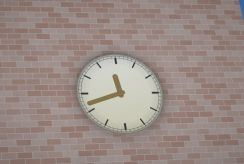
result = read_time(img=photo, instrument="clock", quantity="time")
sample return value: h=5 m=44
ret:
h=11 m=42
